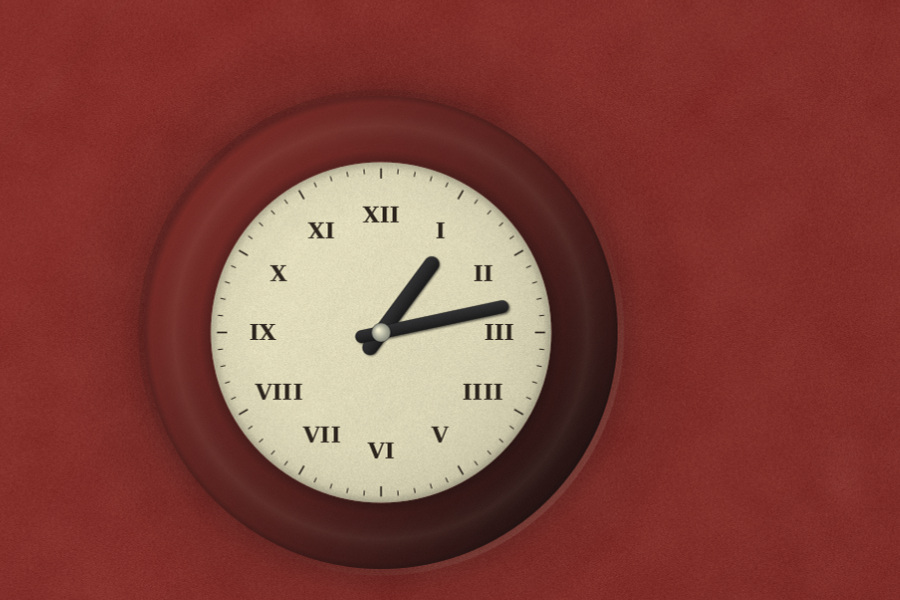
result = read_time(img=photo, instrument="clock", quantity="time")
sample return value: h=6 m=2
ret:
h=1 m=13
